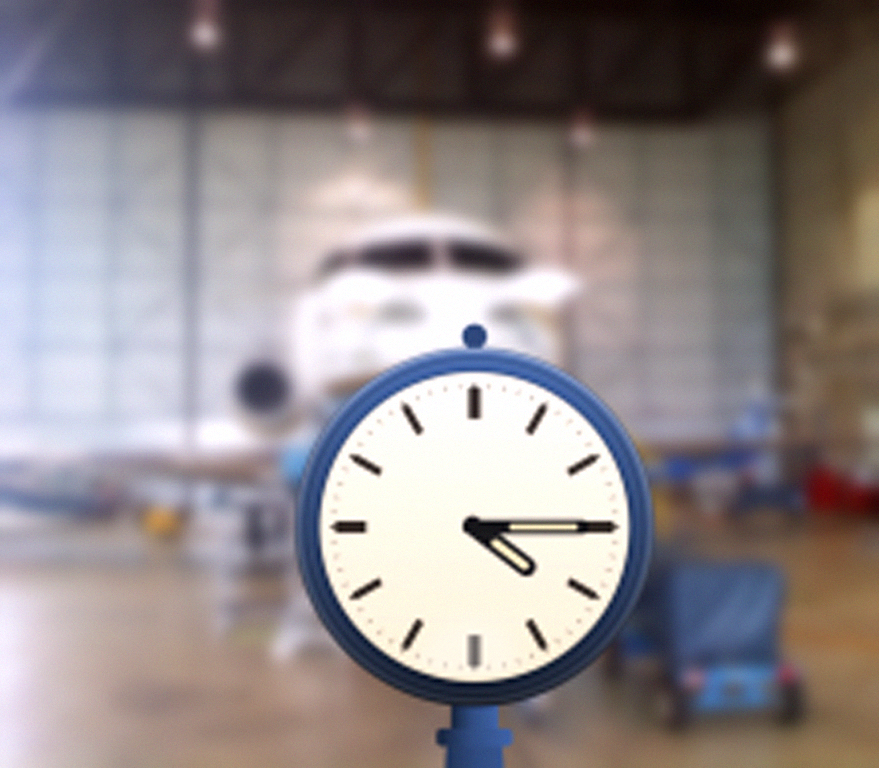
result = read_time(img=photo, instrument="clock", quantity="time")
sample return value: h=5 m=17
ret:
h=4 m=15
